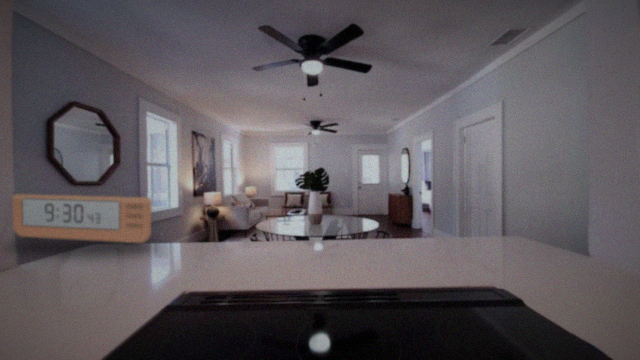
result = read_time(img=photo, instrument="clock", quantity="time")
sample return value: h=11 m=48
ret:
h=9 m=30
